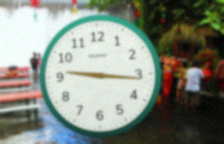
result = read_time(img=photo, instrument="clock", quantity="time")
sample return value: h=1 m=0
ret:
h=9 m=16
